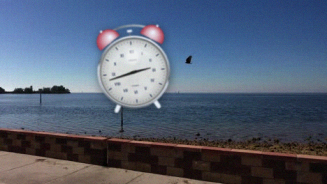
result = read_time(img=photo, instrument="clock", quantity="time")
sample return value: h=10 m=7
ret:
h=2 m=43
